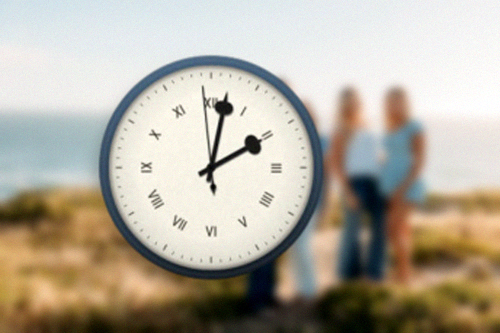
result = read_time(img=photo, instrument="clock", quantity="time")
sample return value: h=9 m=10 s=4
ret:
h=2 m=1 s=59
